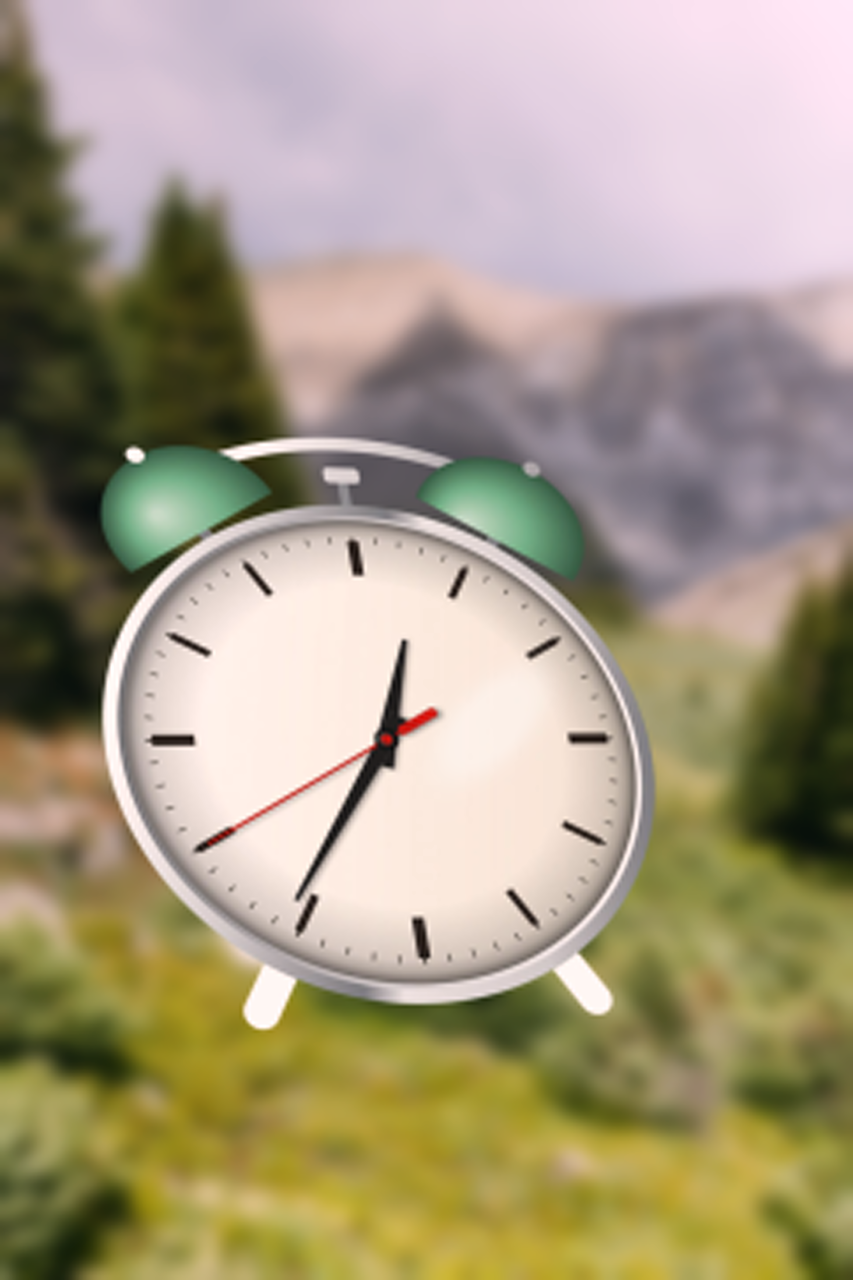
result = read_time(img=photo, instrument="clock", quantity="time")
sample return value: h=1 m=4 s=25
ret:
h=12 m=35 s=40
